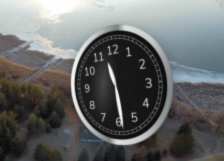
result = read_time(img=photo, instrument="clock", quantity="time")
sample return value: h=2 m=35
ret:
h=11 m=29
